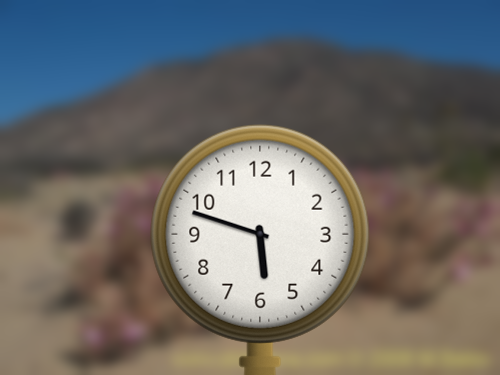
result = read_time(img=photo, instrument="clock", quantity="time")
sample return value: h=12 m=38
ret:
h=5 m=48
